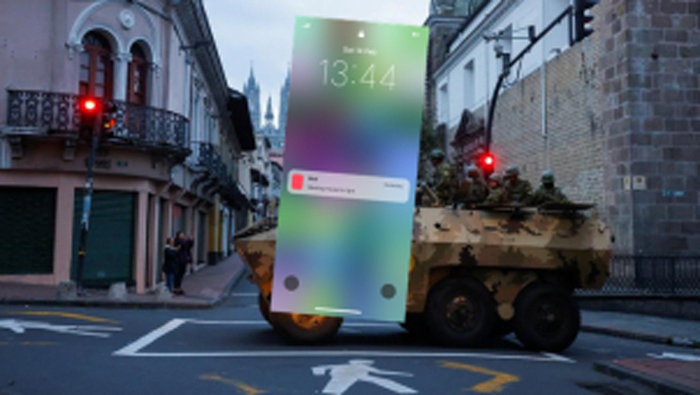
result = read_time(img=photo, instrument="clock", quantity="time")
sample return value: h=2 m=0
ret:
h=13 m=44
